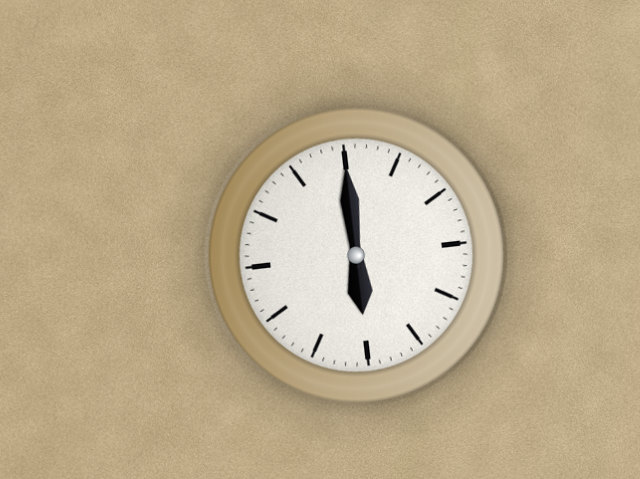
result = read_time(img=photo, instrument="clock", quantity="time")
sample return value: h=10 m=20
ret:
h=6 m=0
